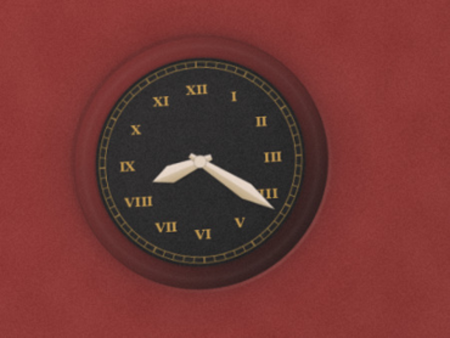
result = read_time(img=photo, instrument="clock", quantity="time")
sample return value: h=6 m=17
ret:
h=8 m=21
